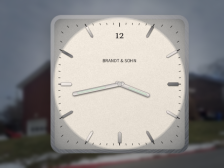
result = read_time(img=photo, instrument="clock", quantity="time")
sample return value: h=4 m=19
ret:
h=3 m=43
